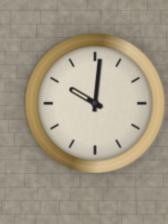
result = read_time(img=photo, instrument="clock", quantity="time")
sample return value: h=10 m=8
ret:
h=10 m=1
